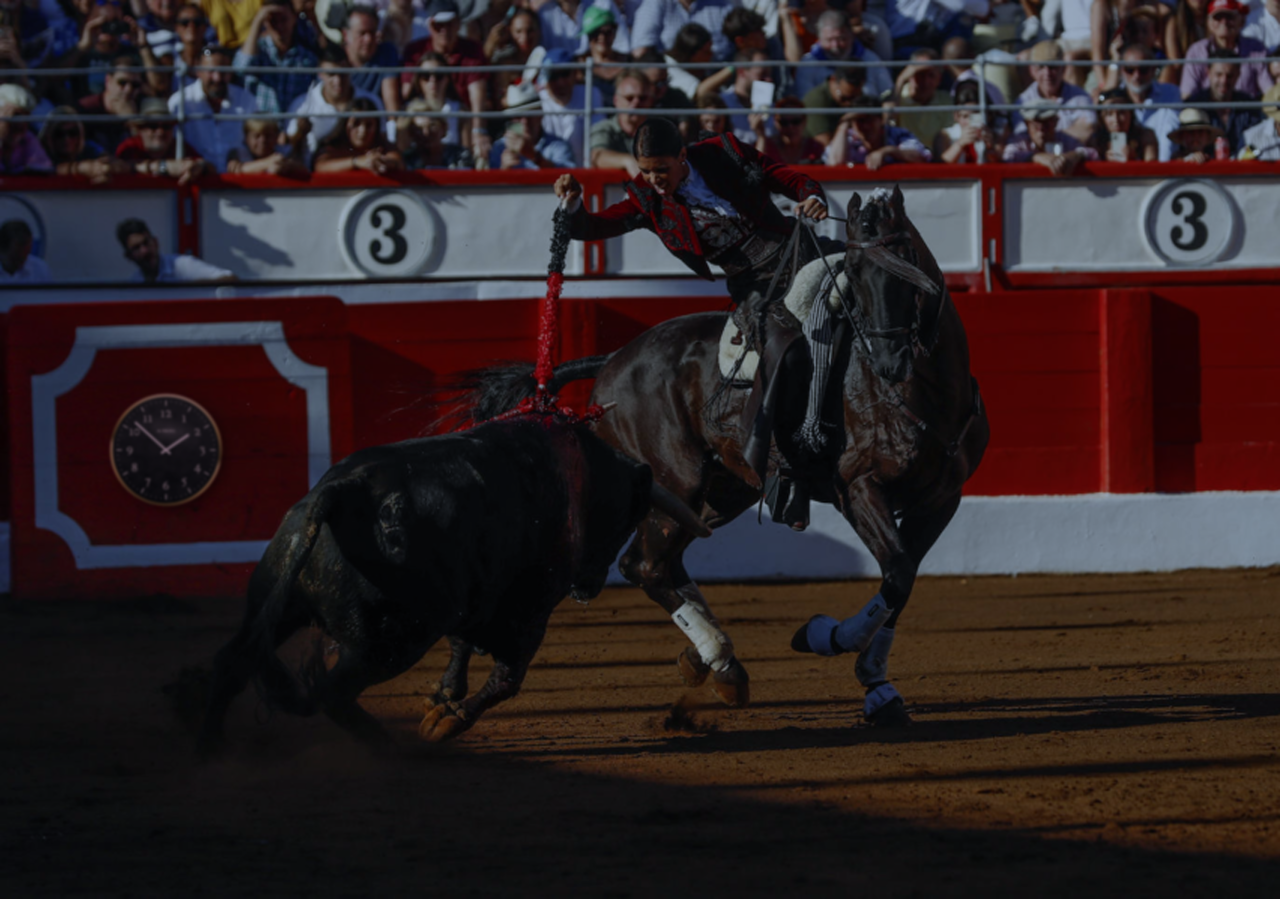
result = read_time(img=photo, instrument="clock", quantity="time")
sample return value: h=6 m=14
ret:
h=1 m=52
